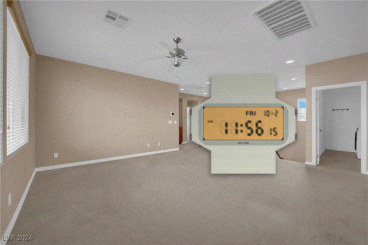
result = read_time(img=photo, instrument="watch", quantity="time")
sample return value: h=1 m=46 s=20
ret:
h=11 m=56 s=15
